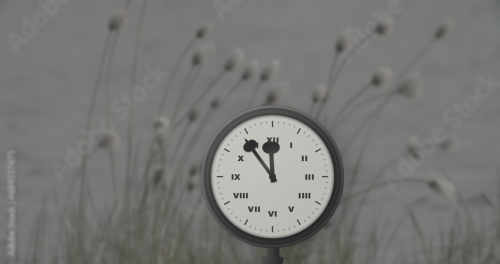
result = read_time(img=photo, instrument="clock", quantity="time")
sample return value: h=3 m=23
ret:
h=11 m=54
